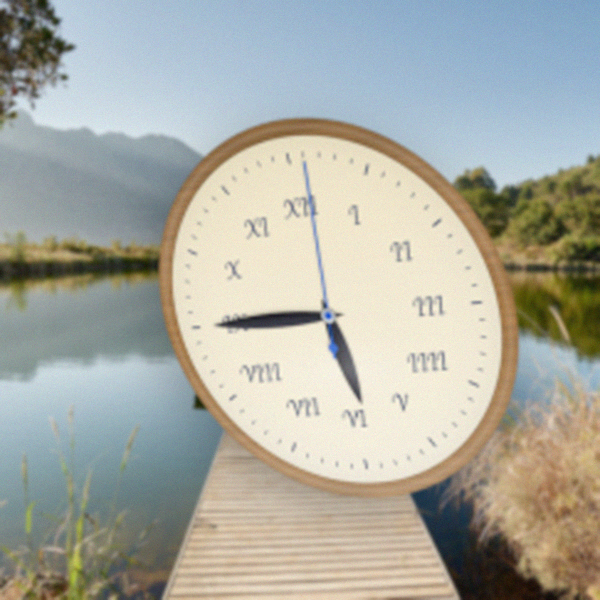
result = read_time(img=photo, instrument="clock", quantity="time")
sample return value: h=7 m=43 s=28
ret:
h=5 m=45 s=1
